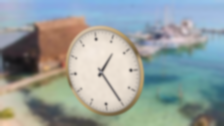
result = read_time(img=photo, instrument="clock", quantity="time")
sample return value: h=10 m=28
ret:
h=1 m=25
